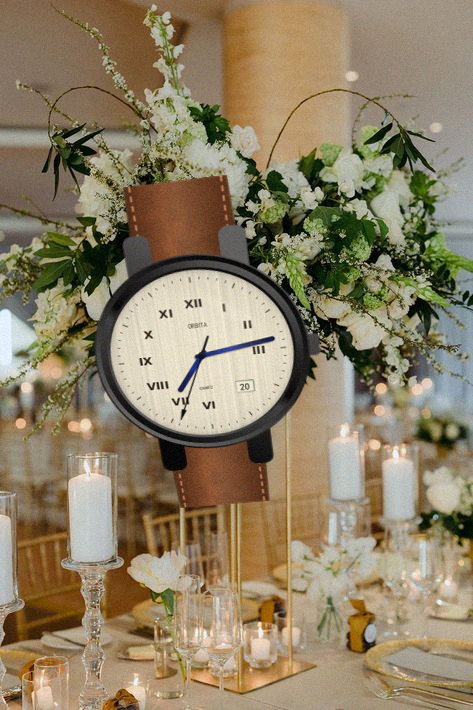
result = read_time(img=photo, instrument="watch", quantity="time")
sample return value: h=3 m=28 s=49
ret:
h=7 m=13 s=34
